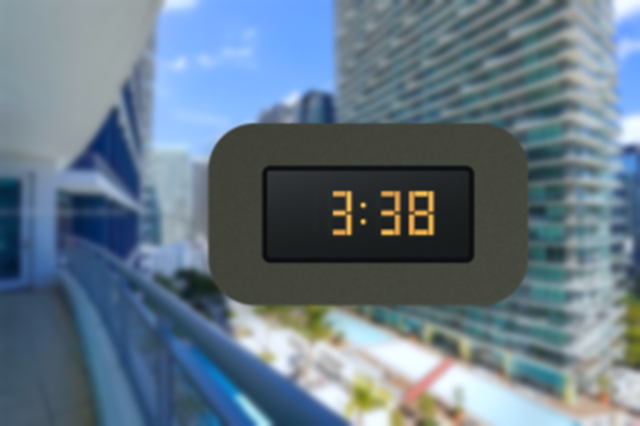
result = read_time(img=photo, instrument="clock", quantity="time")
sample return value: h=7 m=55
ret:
h=3 m=38
